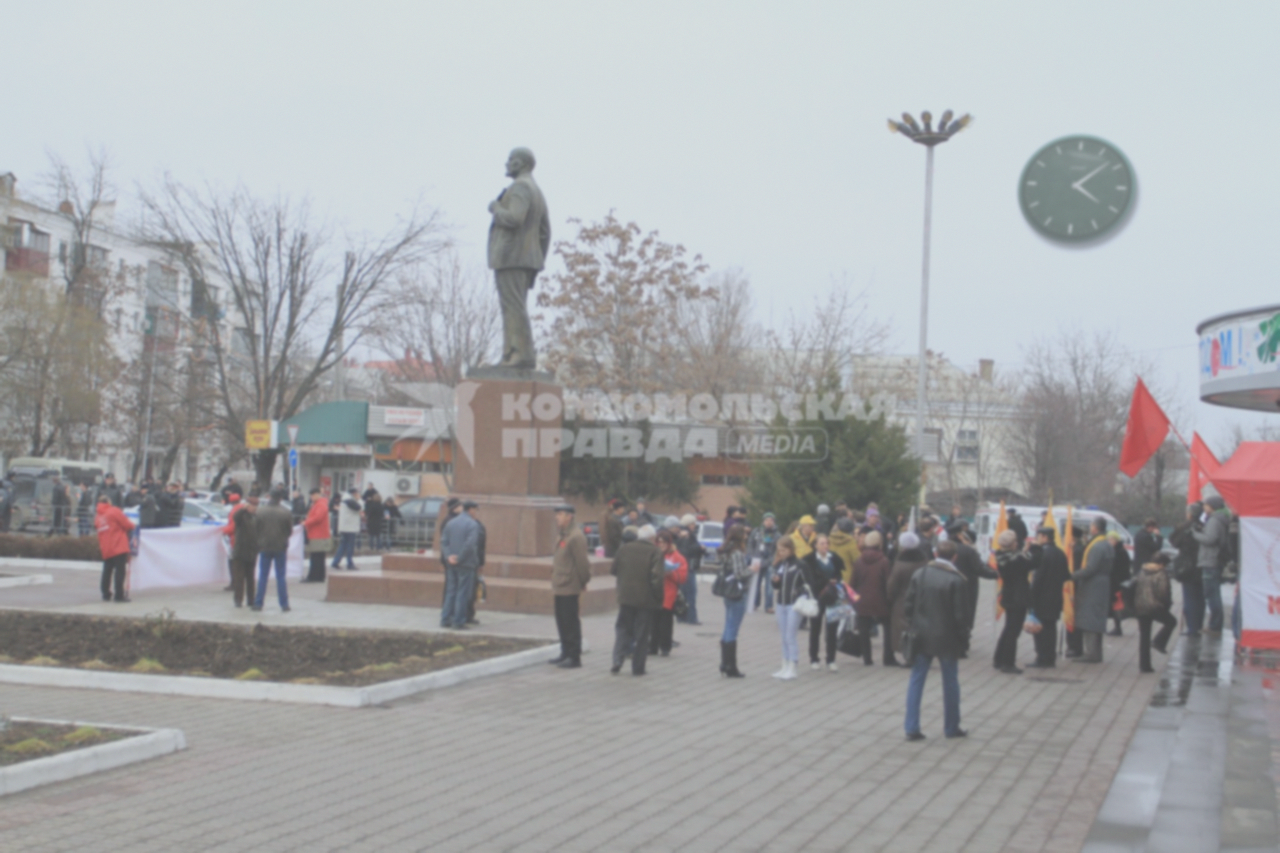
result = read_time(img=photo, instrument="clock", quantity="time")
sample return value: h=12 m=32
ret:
h=4 m=8
